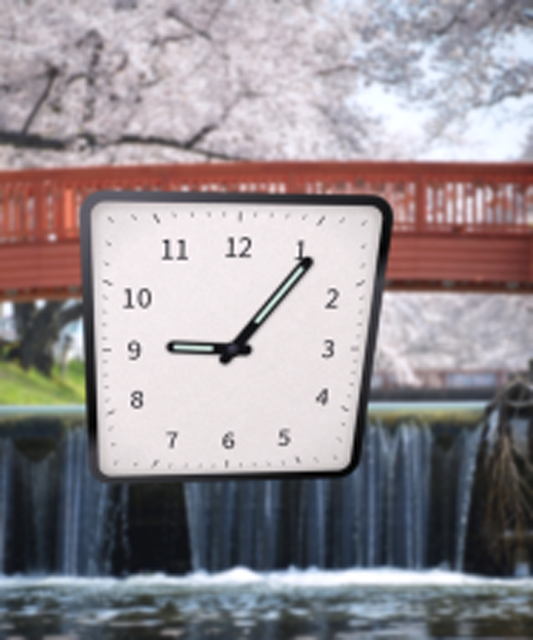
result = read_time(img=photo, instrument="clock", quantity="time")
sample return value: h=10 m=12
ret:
h=9 m=6
